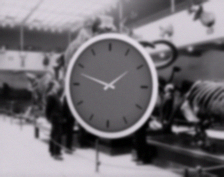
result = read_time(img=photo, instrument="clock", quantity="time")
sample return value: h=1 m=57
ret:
h=1 m=48
